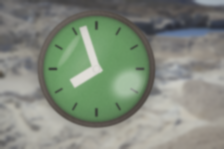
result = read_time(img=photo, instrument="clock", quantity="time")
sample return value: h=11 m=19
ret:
h=7 m=57
